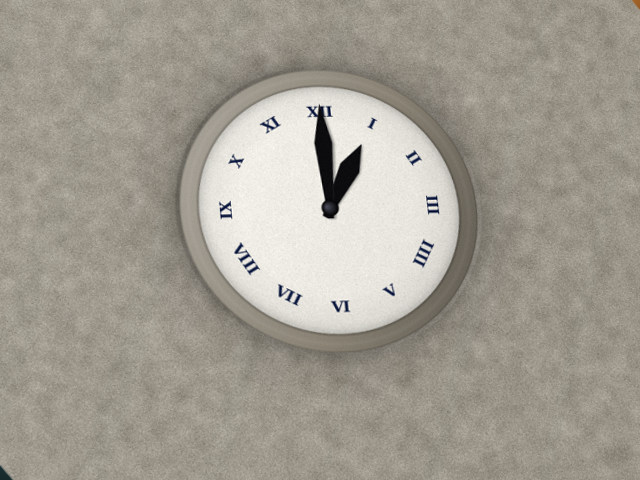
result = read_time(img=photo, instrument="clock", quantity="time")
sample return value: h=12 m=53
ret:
h=1 m=0
